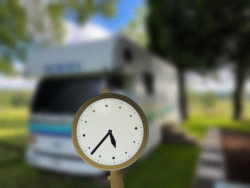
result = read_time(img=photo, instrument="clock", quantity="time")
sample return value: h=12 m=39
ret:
h=5 m=38
